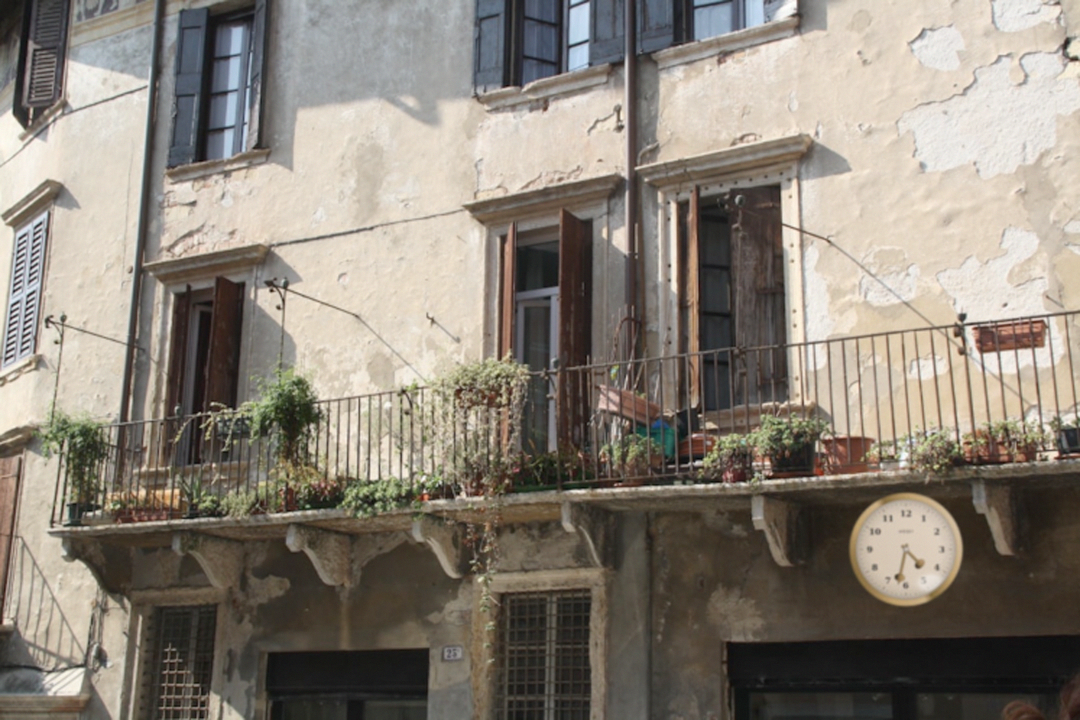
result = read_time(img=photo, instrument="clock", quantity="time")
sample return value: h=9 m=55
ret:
h=4 m=32
